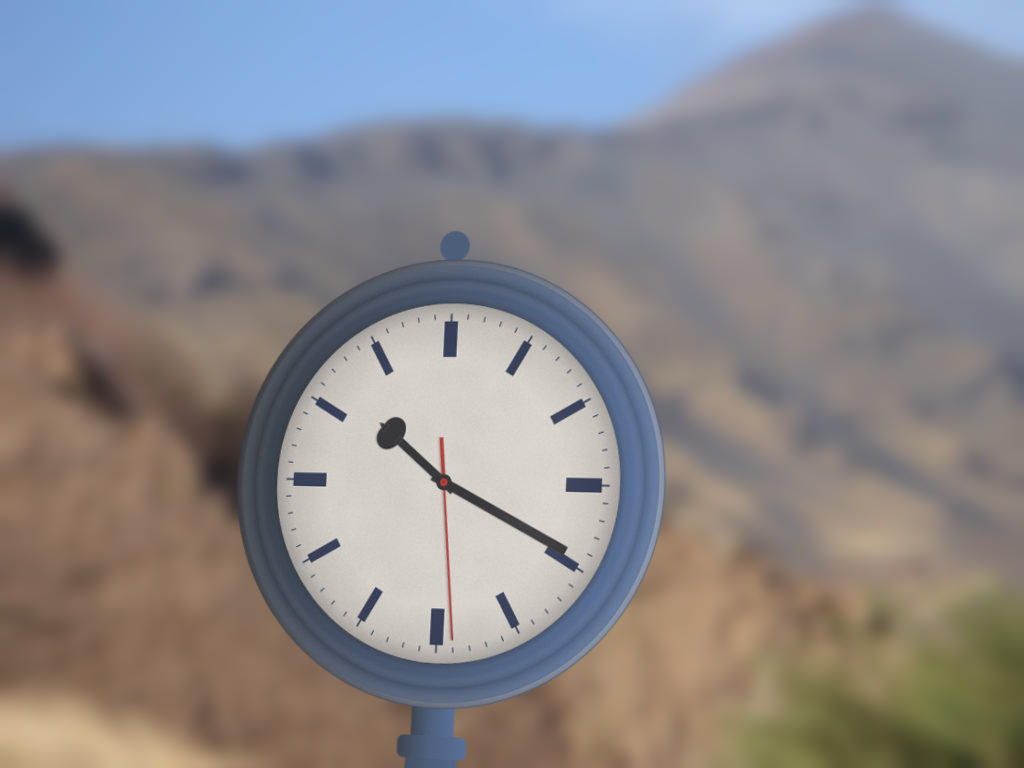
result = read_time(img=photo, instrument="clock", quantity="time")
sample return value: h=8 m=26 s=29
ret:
h=10 m=19 s=29
